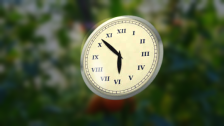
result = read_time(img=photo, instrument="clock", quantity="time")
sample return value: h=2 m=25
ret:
h=5 m=52
